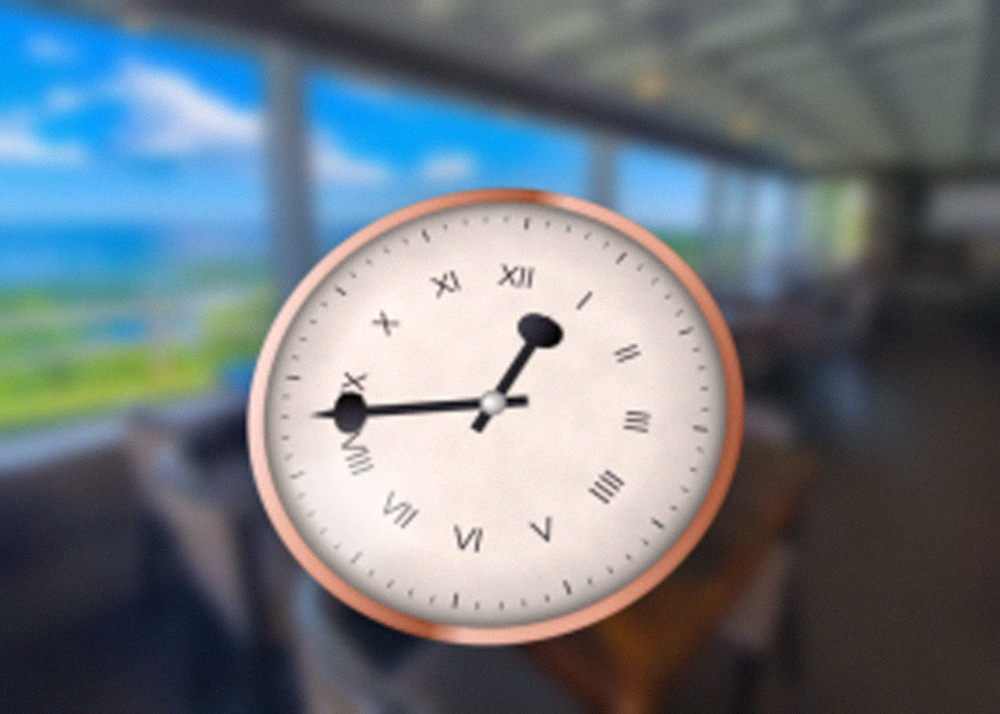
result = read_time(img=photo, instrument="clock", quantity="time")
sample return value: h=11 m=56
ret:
h=12 m=43
